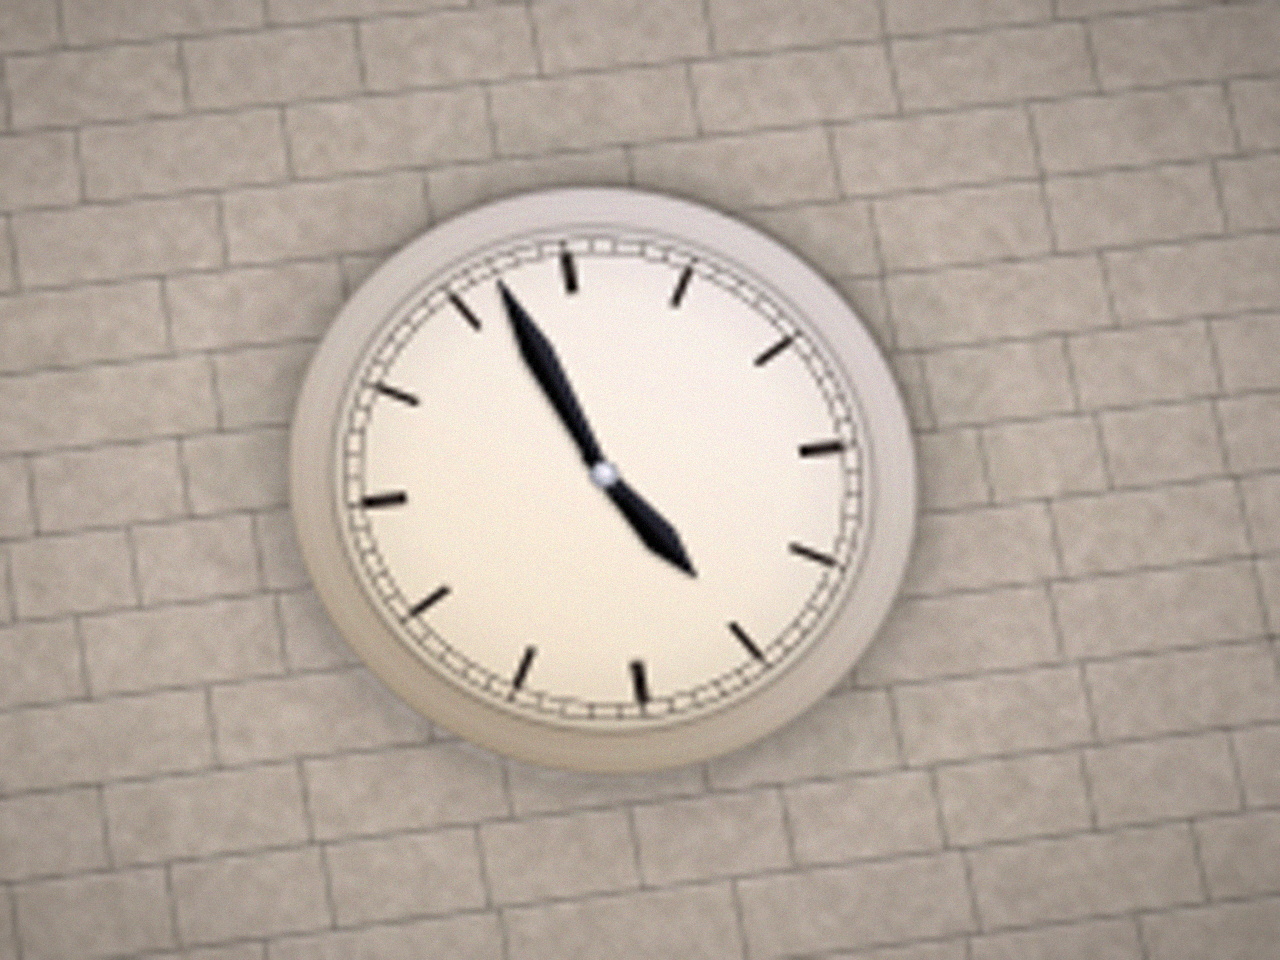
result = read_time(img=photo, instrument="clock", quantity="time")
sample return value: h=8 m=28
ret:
h=4 m=57
